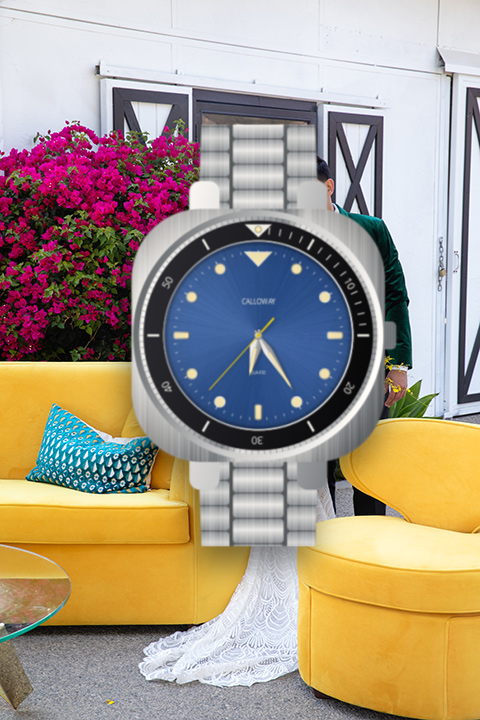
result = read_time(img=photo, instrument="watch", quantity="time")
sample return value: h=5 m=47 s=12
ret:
h=6 m=24 s=37
